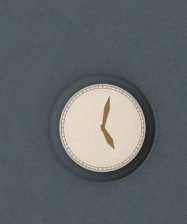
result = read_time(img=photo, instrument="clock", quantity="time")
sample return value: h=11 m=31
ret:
h=5 m=2
